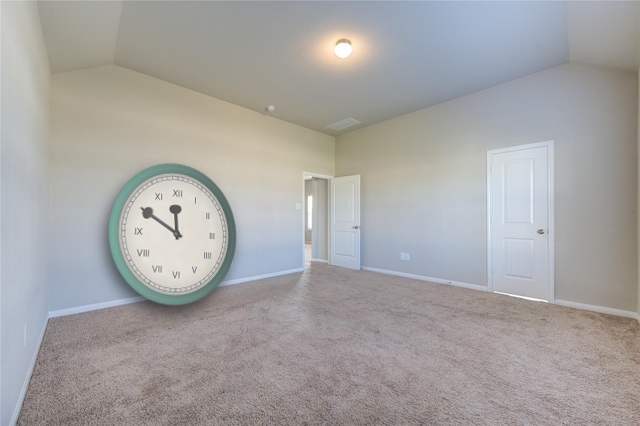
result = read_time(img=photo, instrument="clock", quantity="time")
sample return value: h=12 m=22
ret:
h=11 m=50
